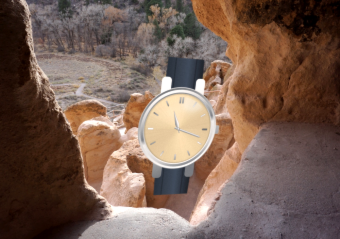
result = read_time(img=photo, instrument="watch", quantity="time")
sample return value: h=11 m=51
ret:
h=11 m=18
